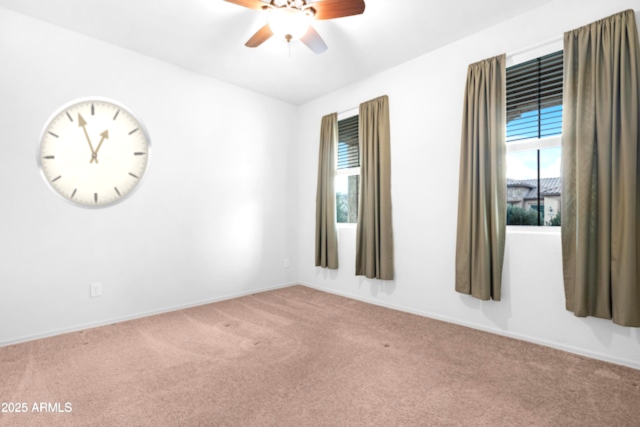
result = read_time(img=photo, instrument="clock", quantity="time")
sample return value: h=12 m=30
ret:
h=12 m=57
